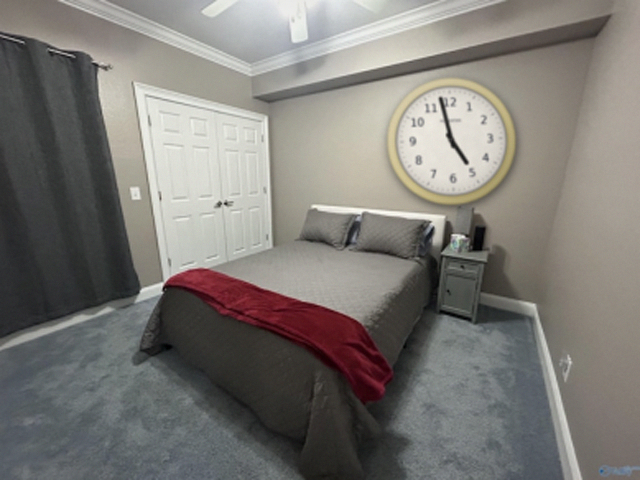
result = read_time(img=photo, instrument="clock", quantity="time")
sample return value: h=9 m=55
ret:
h=4 m=58
